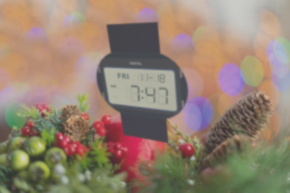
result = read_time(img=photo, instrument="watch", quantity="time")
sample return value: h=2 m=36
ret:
h=7 m=47
